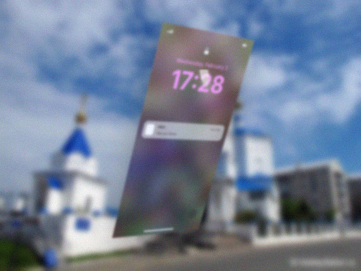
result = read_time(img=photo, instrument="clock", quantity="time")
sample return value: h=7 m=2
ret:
h=17 m=28
